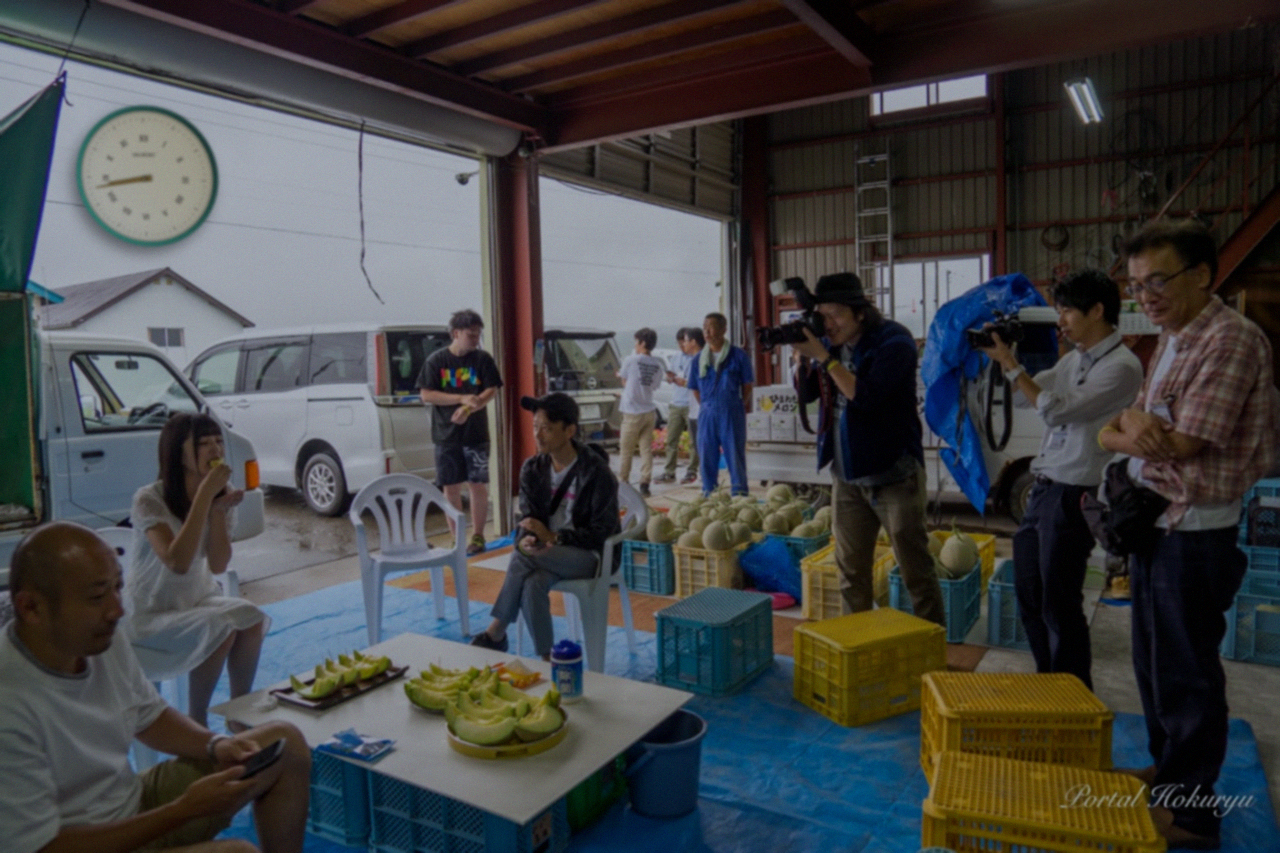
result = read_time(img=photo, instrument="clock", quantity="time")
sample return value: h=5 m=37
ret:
h=8 m=43
